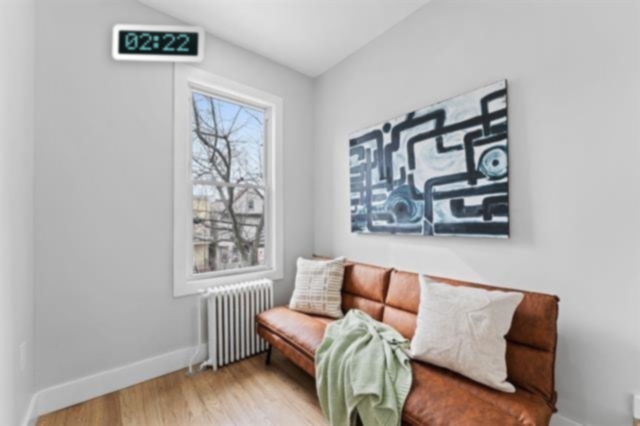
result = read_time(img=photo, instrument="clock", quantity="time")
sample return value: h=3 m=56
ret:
h=2 m=22
